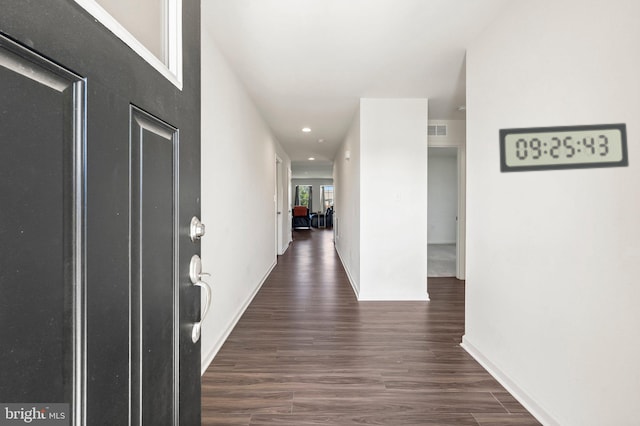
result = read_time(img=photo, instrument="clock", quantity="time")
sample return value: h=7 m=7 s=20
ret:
h=9 m=25 s=43
